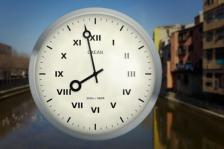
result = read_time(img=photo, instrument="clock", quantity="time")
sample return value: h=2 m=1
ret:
h=7 m=58
